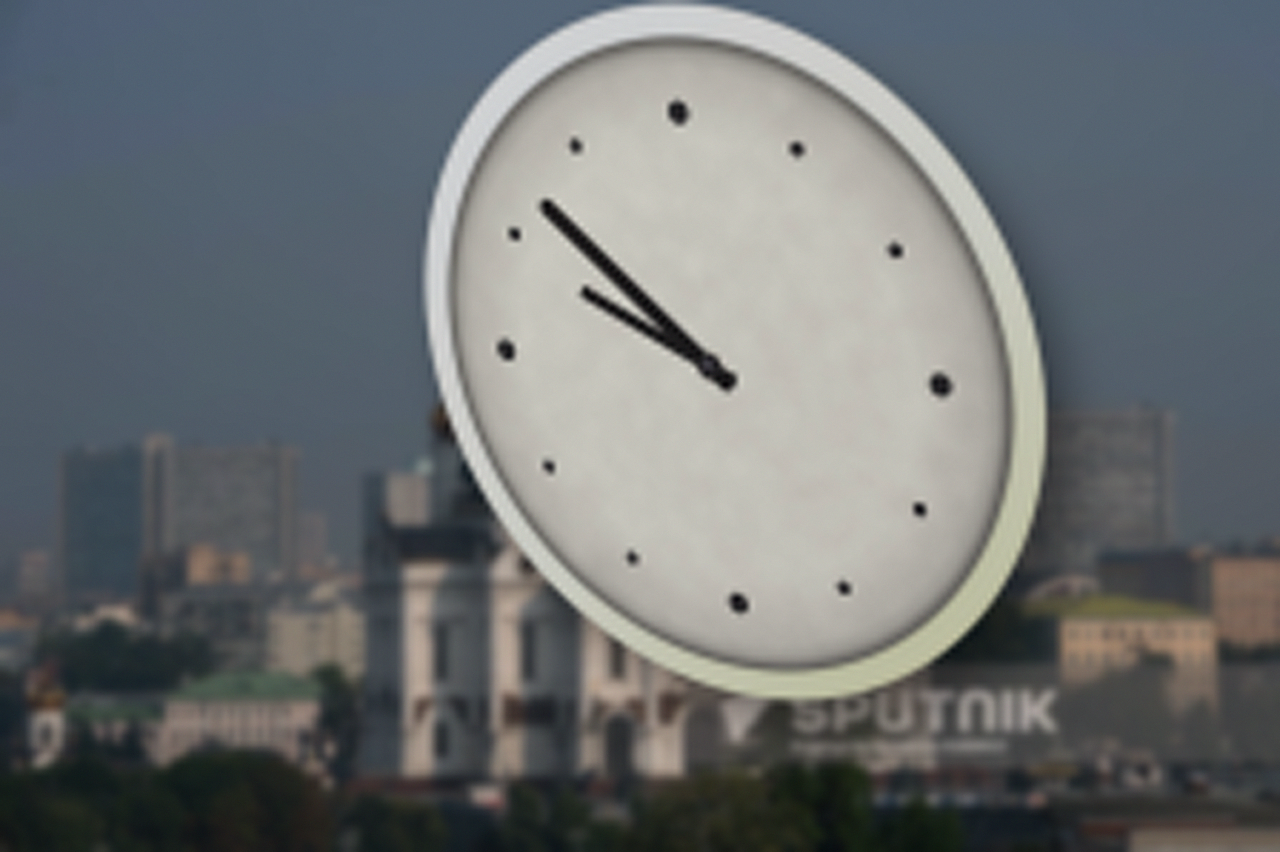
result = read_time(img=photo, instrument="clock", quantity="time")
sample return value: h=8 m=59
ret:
h=9 m=52
